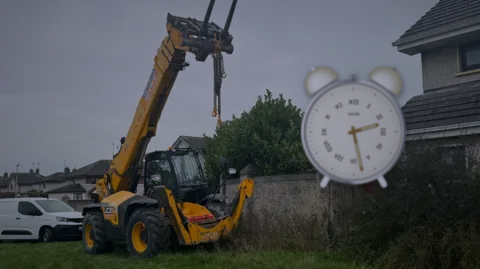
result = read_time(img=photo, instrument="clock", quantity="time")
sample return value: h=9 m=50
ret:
h=2 m=28
